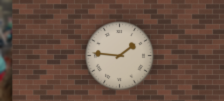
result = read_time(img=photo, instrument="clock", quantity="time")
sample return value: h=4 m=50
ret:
h=1 m=46
